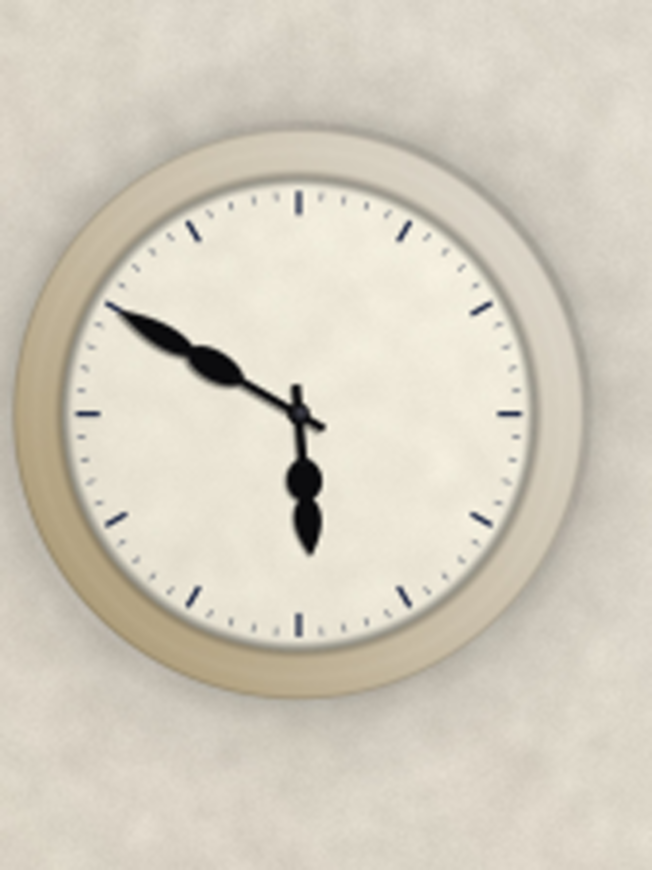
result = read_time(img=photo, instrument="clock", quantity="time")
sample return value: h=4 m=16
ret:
h=5 m=50
